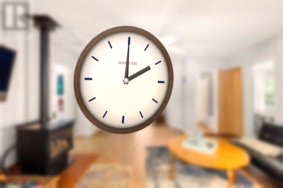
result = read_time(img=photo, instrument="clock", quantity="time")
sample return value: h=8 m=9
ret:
h=2 m=0
